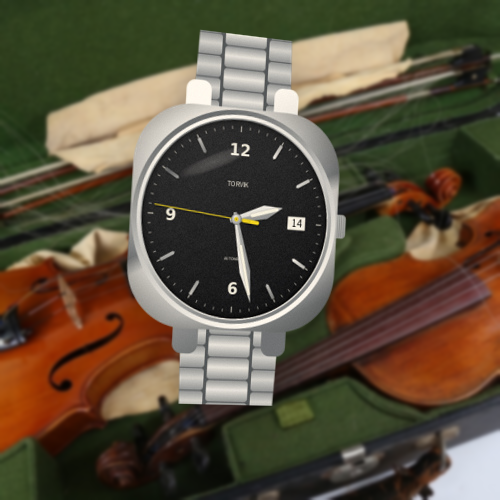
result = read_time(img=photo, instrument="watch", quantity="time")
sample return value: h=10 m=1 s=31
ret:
h=2 m=27 s=46
